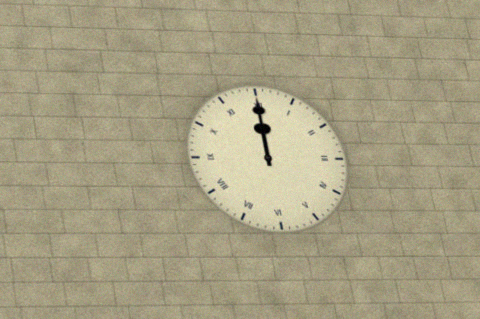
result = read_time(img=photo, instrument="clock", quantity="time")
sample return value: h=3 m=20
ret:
h=12 m=0
